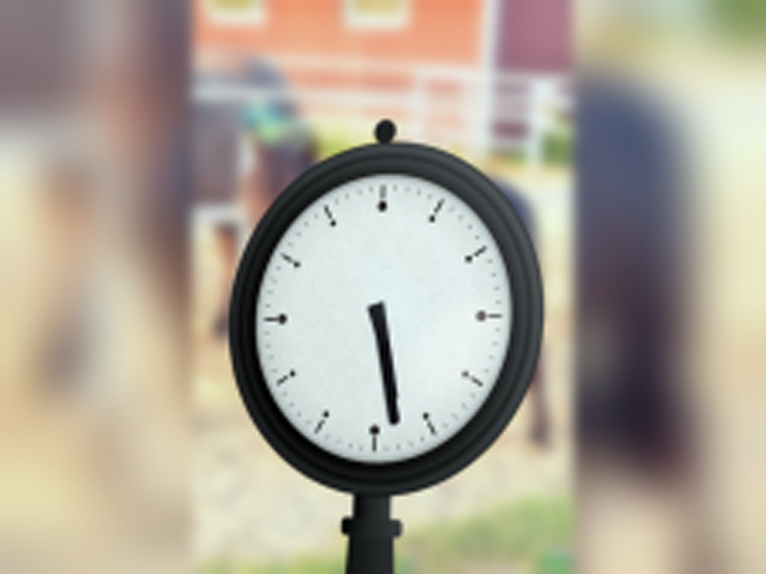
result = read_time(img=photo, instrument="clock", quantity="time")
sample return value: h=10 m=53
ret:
h=5 m=28
